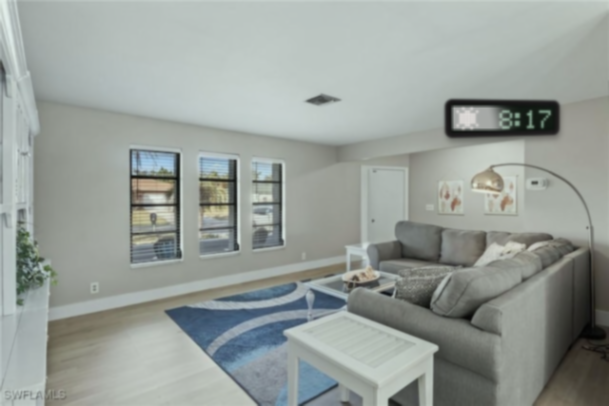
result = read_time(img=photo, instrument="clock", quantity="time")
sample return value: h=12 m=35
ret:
h=8 m=17
